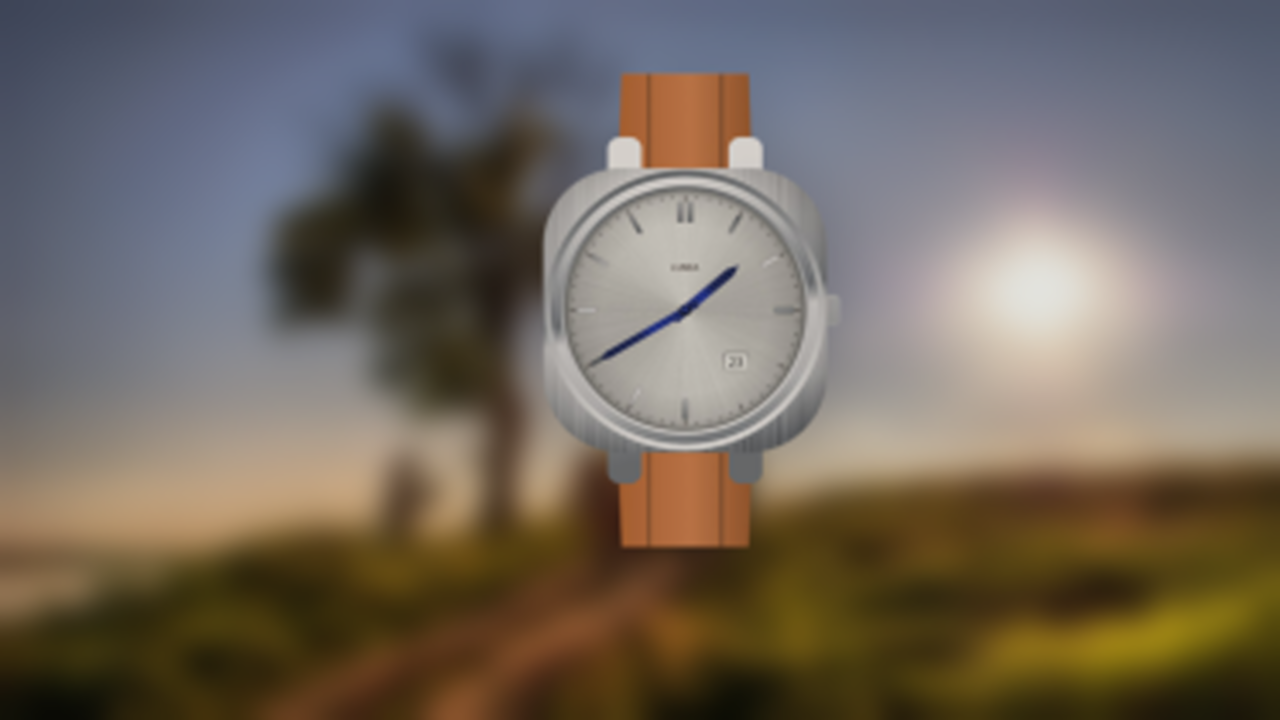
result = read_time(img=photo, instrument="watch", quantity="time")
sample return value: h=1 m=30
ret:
h=1 m=40
